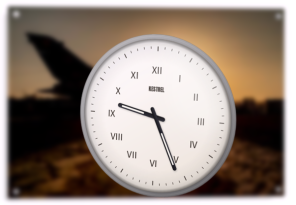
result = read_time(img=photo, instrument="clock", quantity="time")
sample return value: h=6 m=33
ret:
h=9 m=26
